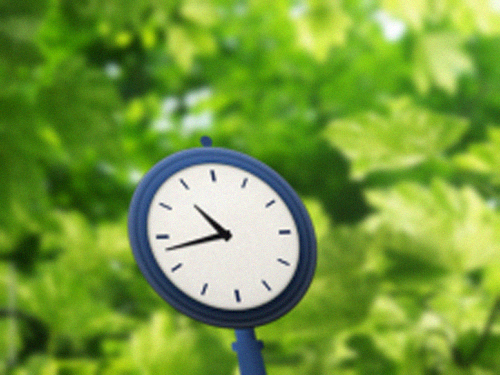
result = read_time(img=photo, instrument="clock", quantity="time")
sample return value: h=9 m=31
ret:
h=10 m=43
